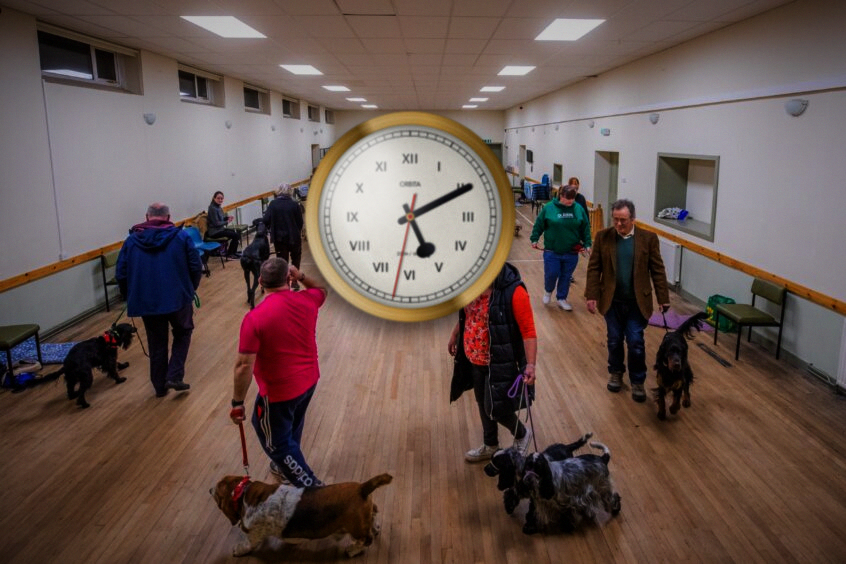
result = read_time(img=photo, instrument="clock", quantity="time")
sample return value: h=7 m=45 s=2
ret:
h=5 m=10 s=32
